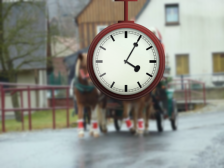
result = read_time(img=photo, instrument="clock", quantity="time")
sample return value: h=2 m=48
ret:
h=4 m=5
